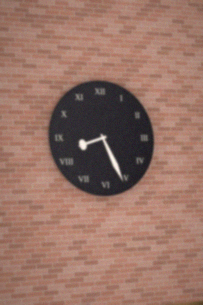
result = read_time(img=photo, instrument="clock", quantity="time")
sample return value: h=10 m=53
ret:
h=8 m=26
